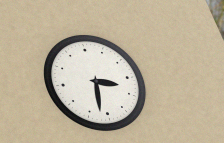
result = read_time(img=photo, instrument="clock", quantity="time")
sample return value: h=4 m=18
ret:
h=3 m=32
